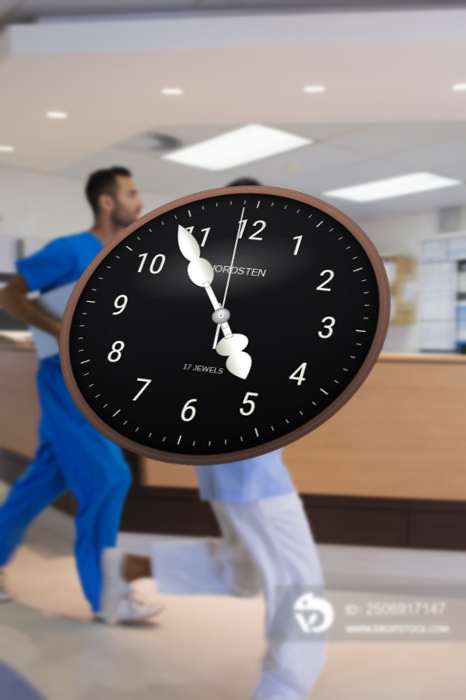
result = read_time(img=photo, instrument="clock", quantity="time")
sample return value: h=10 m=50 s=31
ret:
h=4 m=53 s=59
